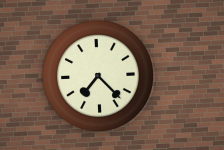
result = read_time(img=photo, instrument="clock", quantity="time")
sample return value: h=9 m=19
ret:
h=7 m=23
